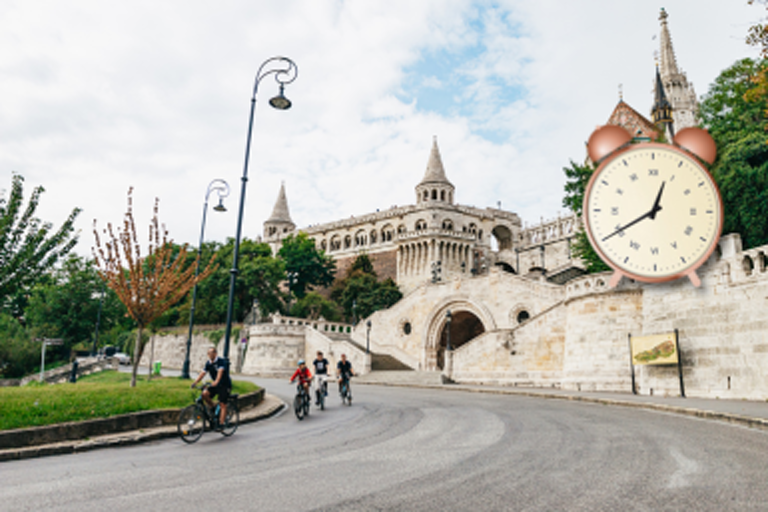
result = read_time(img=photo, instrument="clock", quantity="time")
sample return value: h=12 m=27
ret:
h=12 m=40
